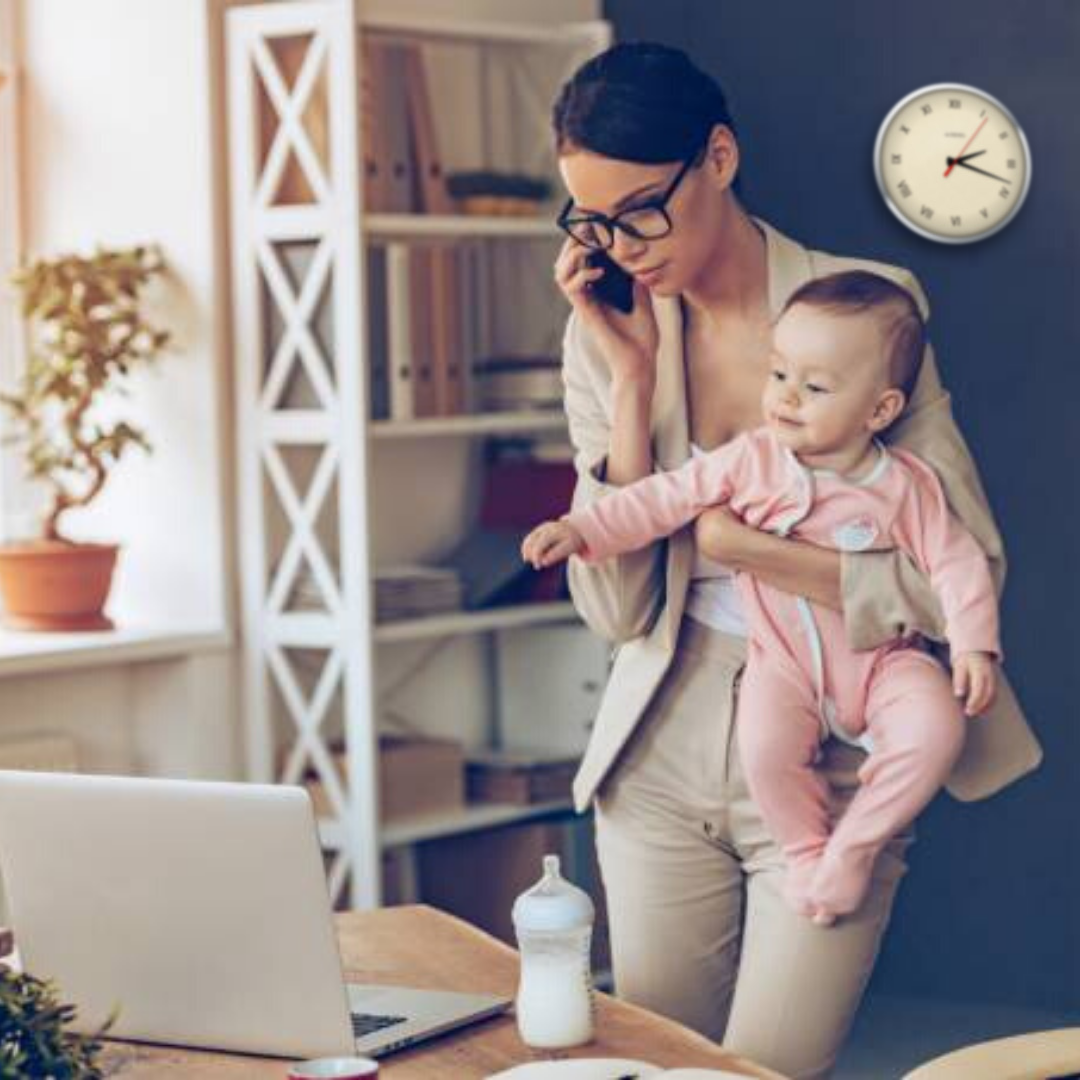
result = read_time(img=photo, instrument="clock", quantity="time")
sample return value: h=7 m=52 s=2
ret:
h=2 m=18 s=6
